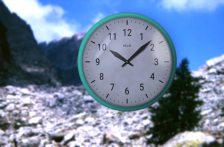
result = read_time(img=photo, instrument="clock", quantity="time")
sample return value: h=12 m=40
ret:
h=10 m=8
